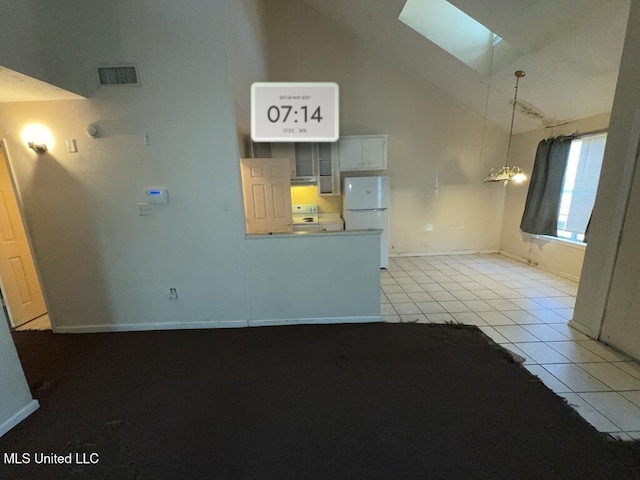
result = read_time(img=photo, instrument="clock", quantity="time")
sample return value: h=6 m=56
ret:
h=7 m=14
